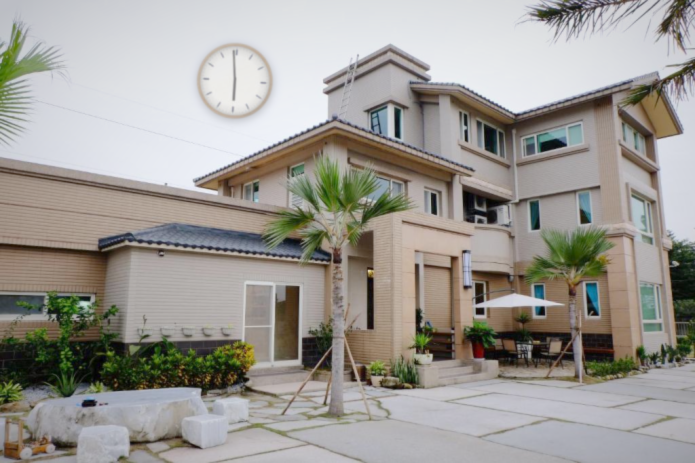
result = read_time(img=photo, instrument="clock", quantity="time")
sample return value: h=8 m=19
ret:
h=5 m=59
